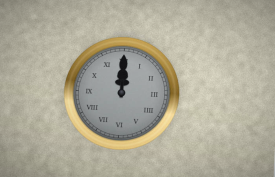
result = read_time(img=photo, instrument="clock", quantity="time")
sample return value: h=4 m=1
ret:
h=12 m=0
